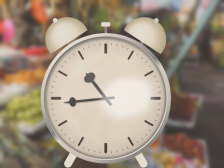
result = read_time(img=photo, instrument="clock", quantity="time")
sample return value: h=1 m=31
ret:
h=10 m=44
